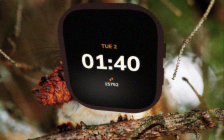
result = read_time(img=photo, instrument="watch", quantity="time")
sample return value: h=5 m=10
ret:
h=1 m=40
